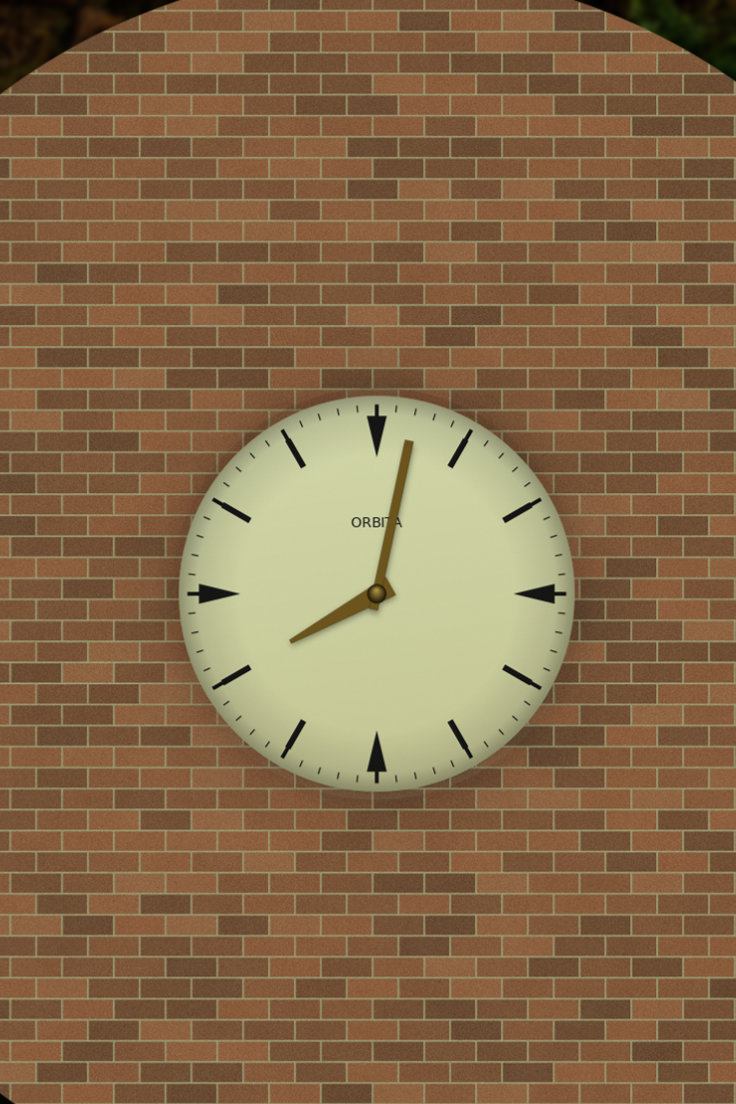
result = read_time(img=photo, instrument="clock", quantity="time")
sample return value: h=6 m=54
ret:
h=8 m=2
